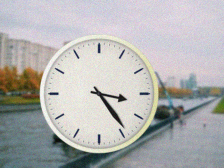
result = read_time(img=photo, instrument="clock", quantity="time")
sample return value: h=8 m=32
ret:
h=3 m=24
